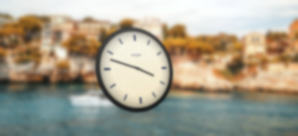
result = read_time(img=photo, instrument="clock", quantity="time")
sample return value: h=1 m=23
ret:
h=3 m=48
